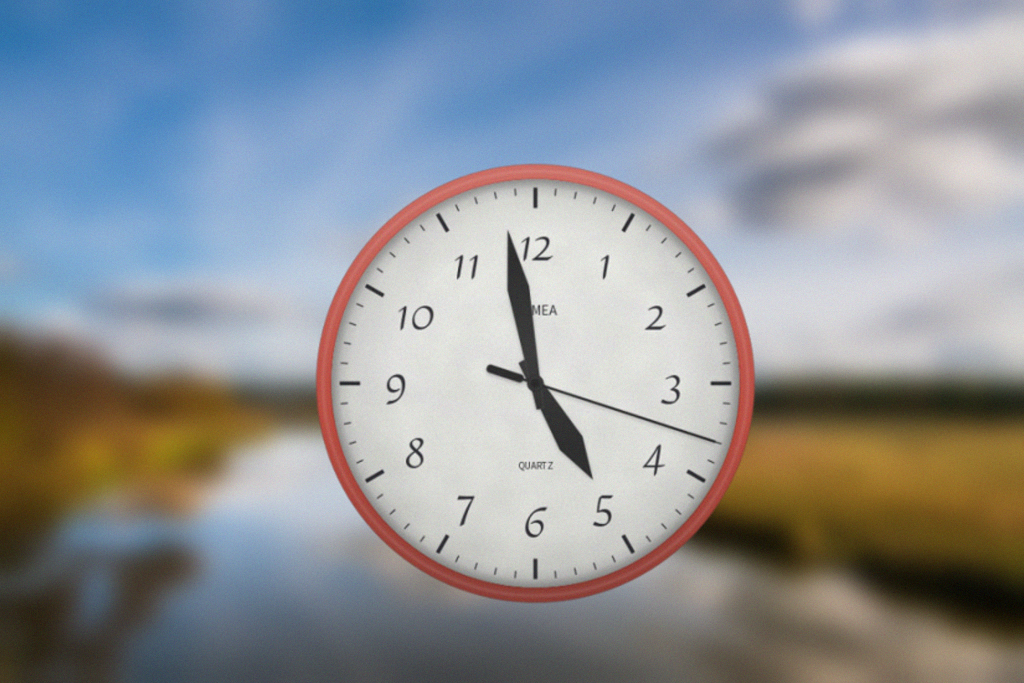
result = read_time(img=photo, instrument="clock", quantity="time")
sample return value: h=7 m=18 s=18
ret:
h=4 m=58 s=18
